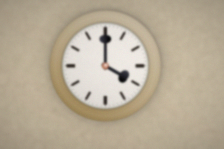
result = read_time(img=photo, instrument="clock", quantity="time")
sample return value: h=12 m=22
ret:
h=4 m=0
